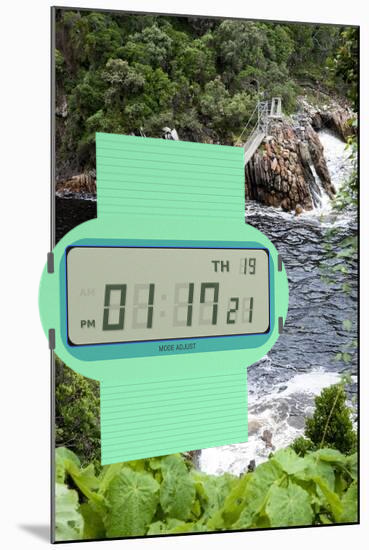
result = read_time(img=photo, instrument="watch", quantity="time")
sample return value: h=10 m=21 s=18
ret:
h=1 m=17 s=21
